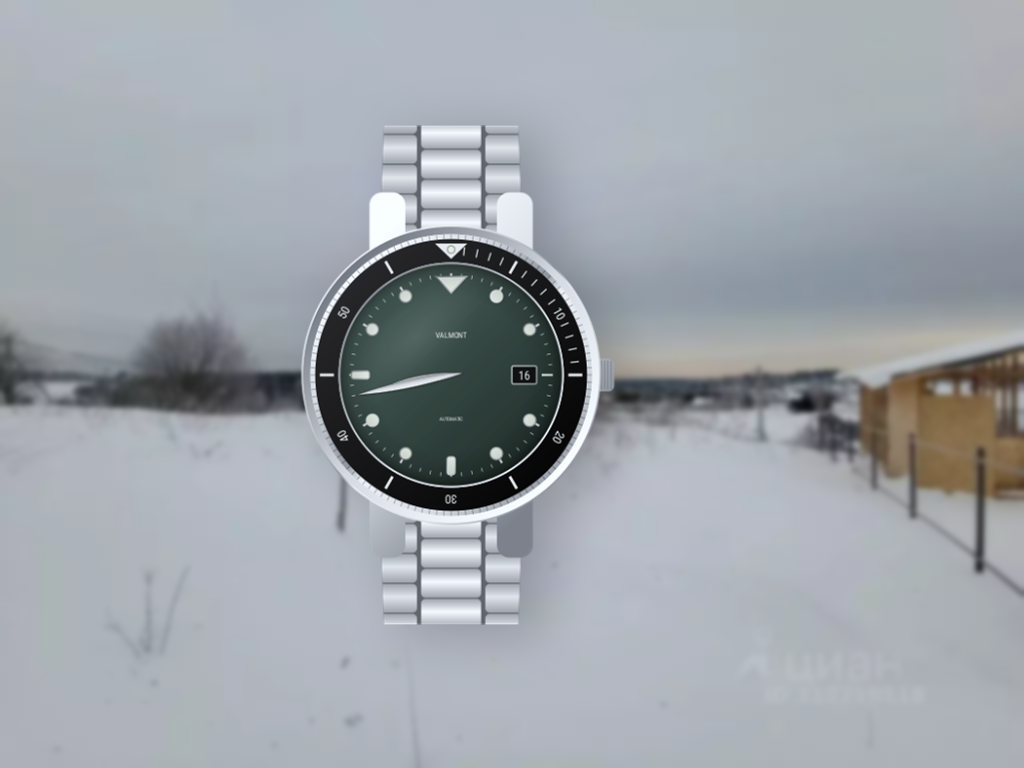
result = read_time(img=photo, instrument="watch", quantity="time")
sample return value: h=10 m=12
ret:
h=8 m=43
